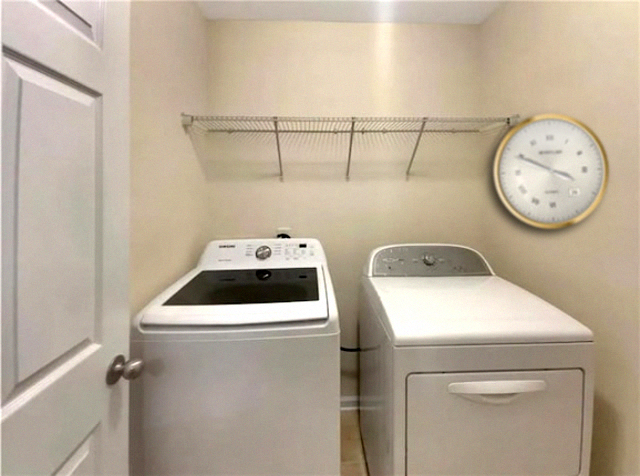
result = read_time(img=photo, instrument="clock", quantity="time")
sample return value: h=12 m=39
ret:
h=3 m=49
